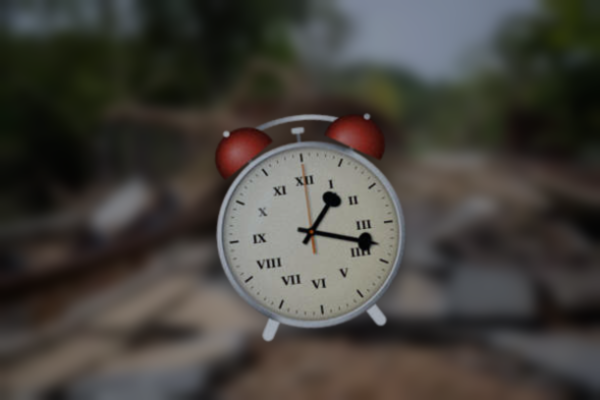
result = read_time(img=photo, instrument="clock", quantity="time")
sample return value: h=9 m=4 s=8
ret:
h=1 m=18 s=0
